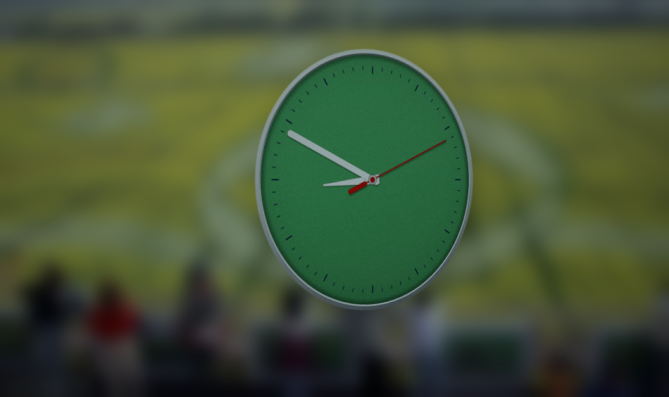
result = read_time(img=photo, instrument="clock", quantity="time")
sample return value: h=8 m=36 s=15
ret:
h=8 m=49 s=11
